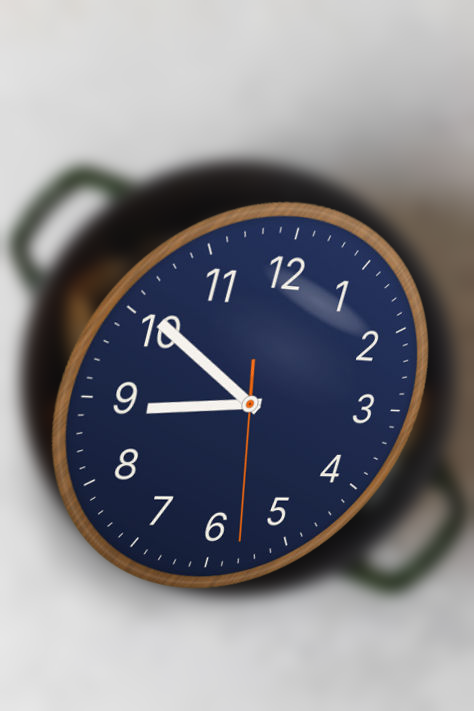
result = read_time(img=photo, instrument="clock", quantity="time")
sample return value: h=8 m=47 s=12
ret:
h=8 m=50 s=28
